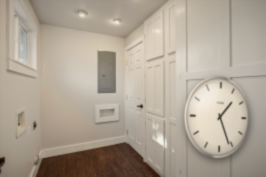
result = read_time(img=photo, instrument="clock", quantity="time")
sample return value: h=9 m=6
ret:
h=1 m=26
